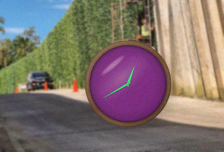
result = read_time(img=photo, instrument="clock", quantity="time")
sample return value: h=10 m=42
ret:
h=12 m=40
